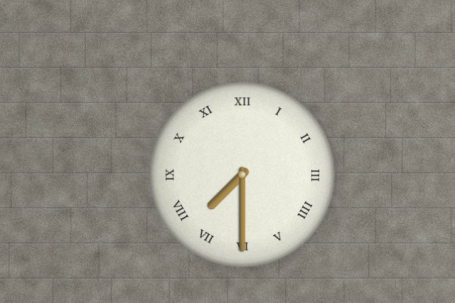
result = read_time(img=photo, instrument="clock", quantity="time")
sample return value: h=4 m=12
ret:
h=7 m=30
